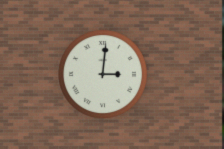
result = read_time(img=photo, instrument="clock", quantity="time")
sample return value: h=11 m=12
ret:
h=3 m=1
